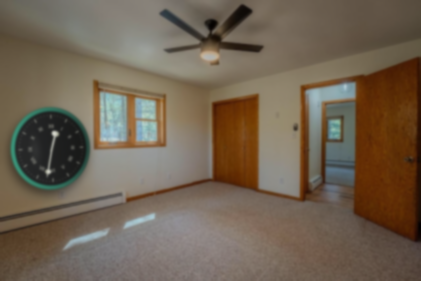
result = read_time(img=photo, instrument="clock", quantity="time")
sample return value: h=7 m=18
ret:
h=12 m=32
